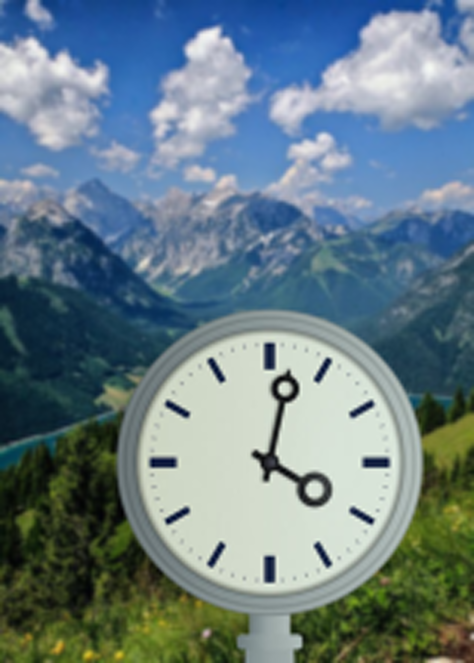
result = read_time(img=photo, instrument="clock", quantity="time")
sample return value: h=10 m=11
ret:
h=4 m=2
